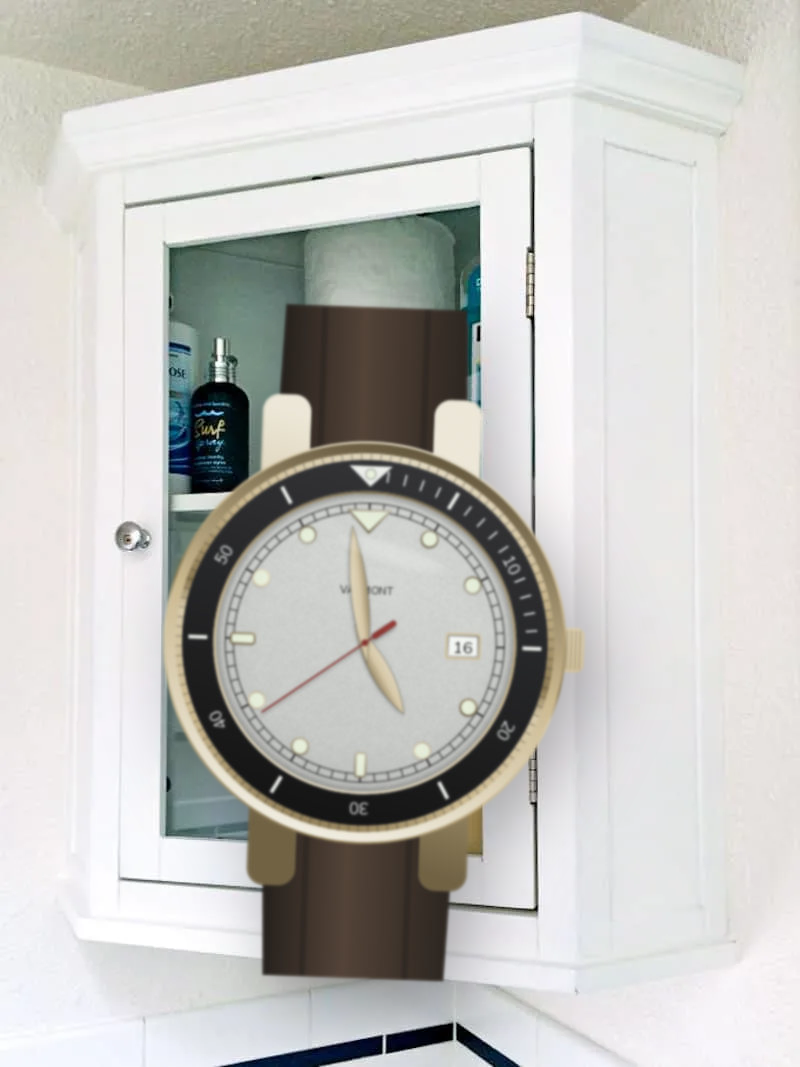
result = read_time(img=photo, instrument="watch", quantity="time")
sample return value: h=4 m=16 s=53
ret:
h=4 m=58 s=39
